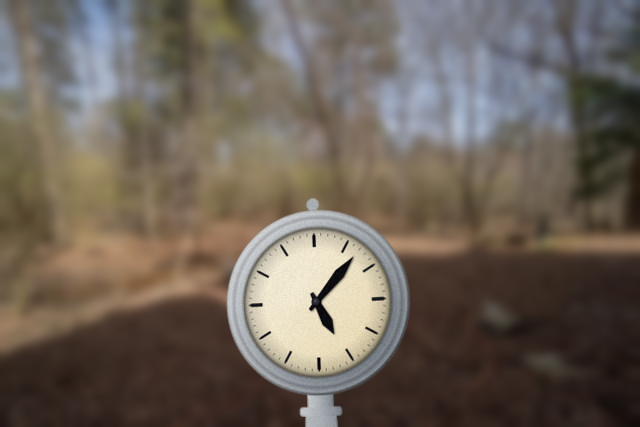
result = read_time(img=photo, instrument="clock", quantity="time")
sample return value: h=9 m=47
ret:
h=5 m=7
